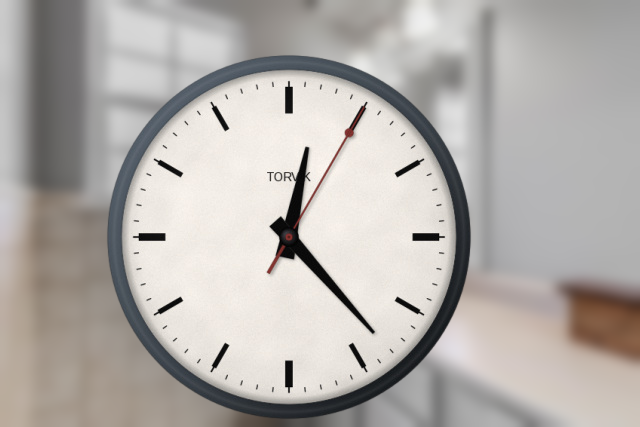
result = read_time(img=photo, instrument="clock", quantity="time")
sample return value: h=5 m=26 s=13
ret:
h=12 m=23 s=5
